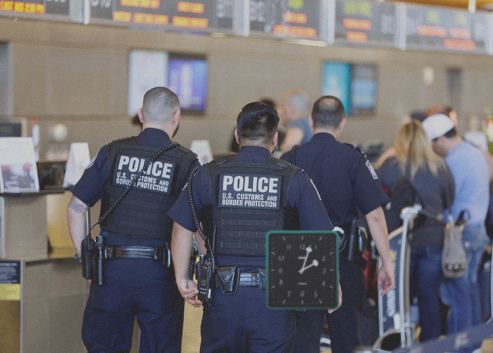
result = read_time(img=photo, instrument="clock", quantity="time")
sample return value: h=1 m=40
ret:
h=2 m=3
